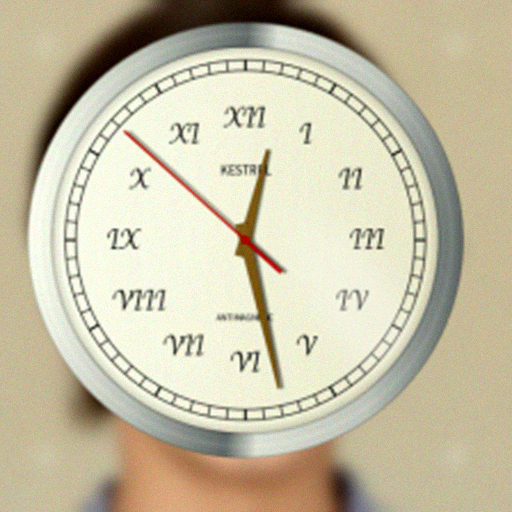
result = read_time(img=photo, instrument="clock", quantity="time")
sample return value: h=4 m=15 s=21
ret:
h=12 m=27 s=52
